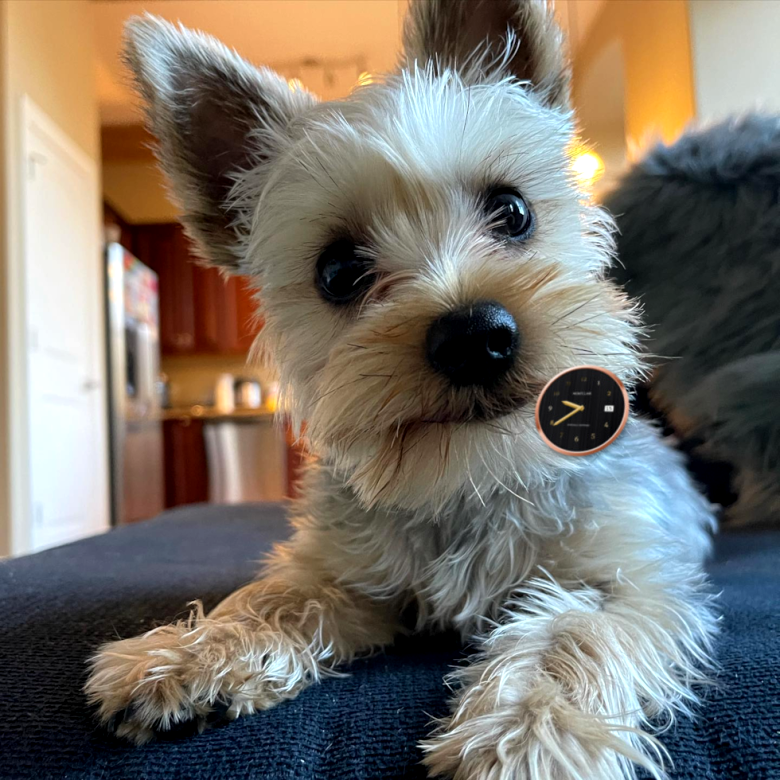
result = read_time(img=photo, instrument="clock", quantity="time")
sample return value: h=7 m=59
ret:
h=9 m=39
